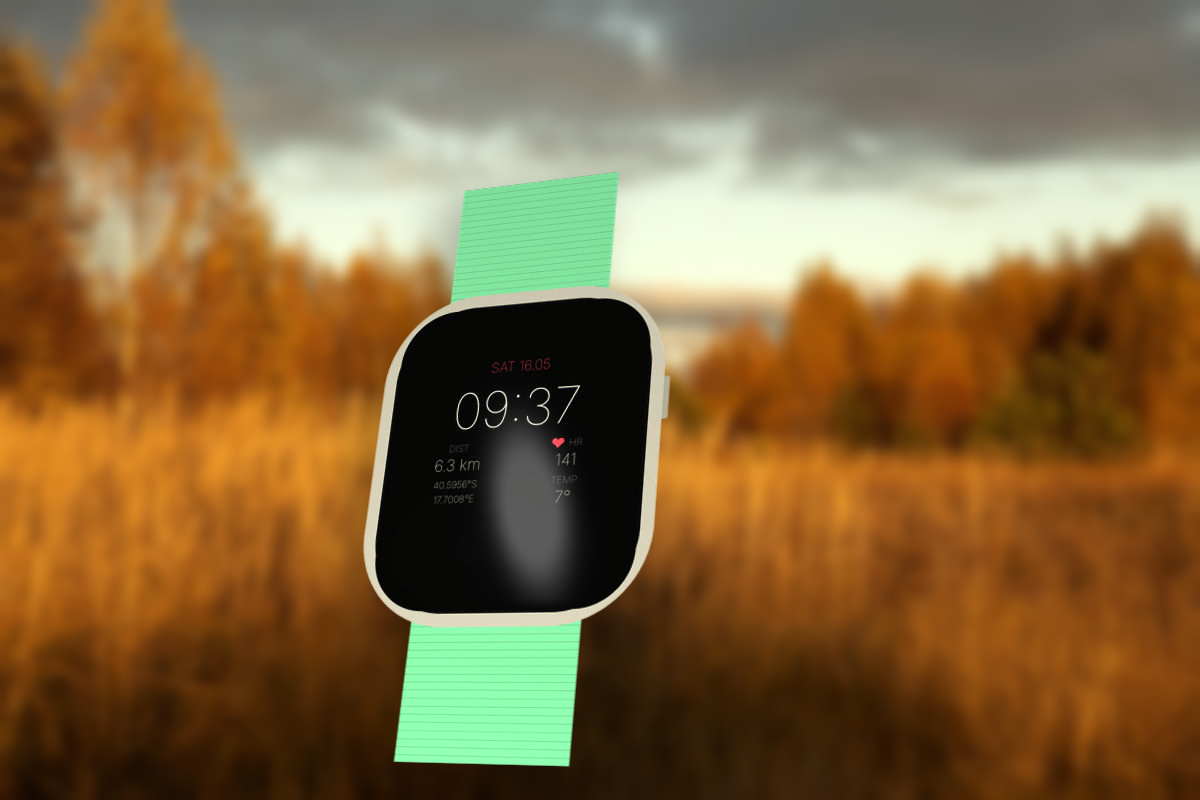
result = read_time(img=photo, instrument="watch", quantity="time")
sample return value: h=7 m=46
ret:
h=9 m=37
